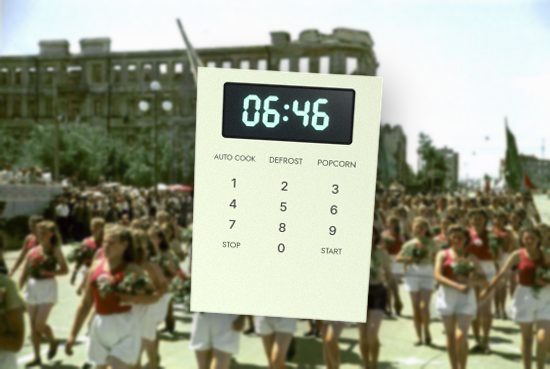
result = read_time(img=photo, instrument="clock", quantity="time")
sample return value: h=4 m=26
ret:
h=6 m=46
